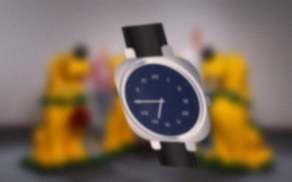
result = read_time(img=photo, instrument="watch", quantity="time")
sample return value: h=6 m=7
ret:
h=6 m=45
